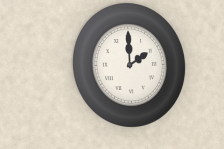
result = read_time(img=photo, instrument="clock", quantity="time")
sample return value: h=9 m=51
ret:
h=2 m=0
